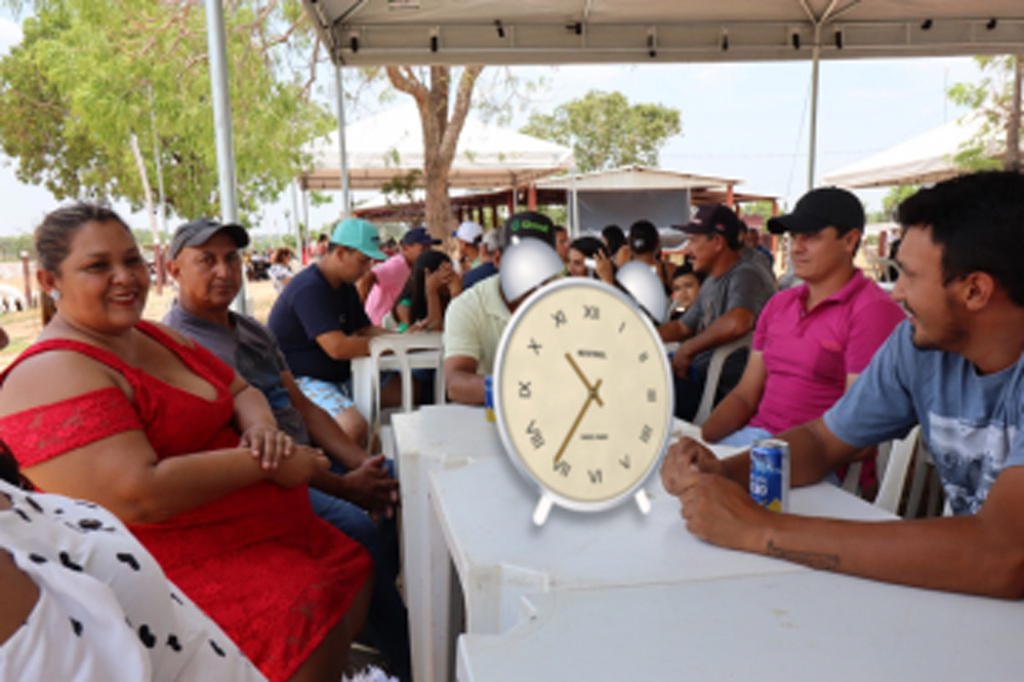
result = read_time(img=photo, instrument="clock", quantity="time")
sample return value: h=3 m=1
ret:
h=10 m=36
